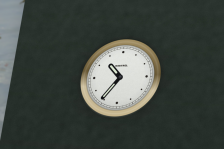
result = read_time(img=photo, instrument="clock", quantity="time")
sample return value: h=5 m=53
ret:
h=10 m=36
